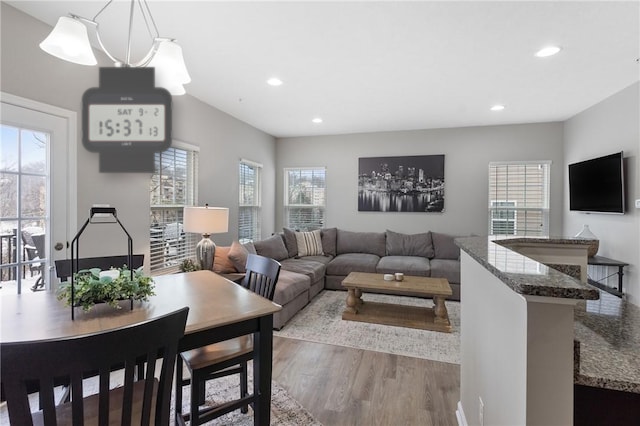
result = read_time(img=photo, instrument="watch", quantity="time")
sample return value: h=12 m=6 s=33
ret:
h=15 m=37 s=13
